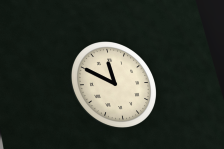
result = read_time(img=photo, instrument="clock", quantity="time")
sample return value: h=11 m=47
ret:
h=11 m=50
